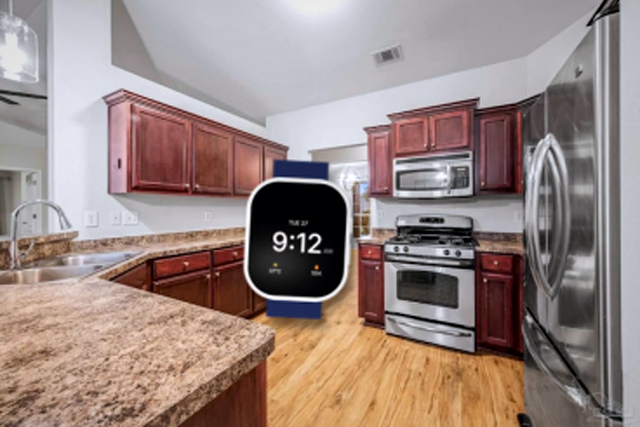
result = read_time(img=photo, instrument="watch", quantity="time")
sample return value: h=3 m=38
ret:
h=9 m=12
